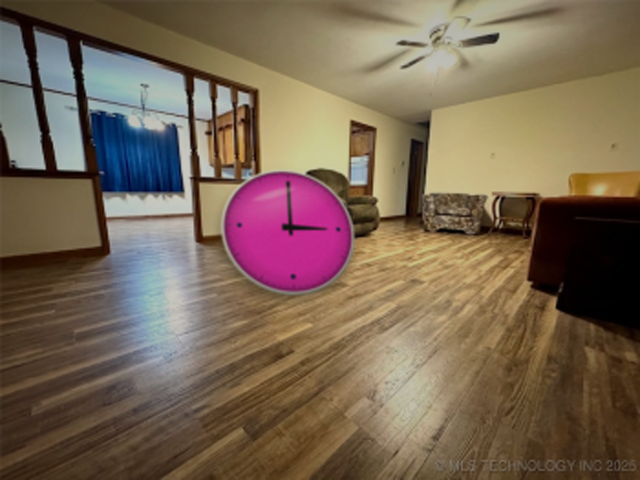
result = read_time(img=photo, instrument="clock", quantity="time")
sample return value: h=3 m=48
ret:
h=3 m=0
